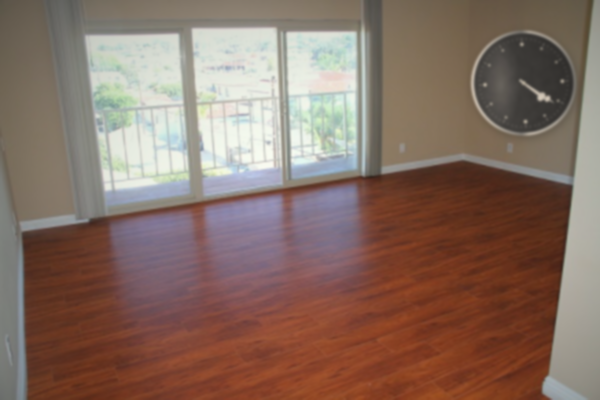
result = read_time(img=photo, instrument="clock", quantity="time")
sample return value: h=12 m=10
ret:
h=4 m=21
